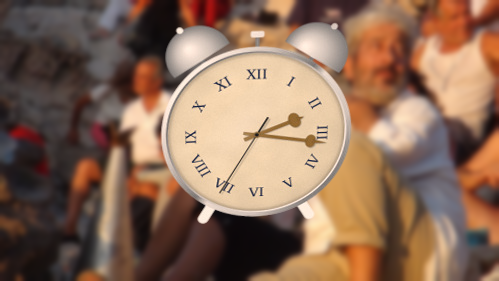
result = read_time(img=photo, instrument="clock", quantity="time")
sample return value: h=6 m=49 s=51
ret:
h=2 m=16 s=35
